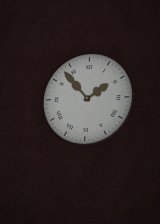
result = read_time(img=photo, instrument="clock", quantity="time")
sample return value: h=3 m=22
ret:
h=1 m=53
